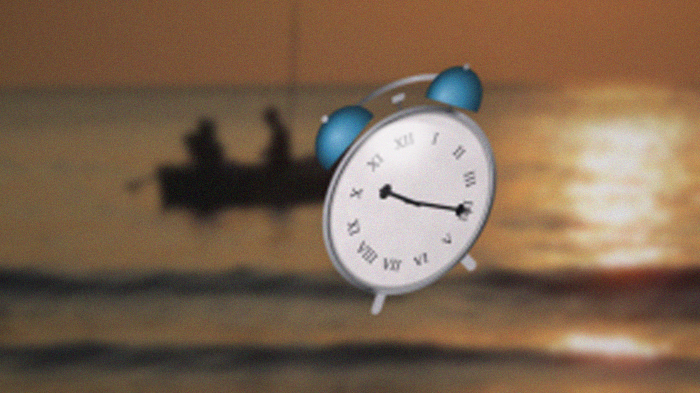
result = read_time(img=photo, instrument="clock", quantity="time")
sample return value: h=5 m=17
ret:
h=10 m=20
